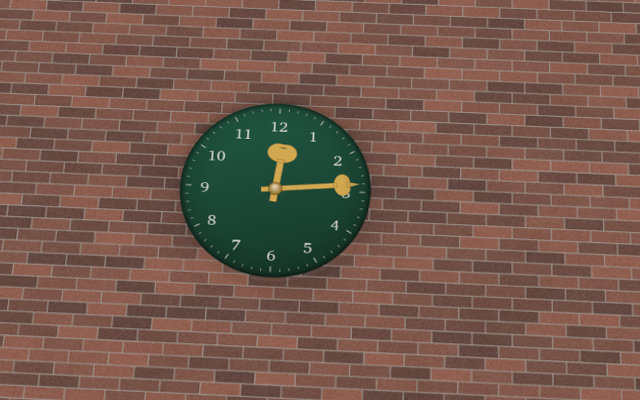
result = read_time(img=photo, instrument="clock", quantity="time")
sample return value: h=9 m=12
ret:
h=12 m=14
